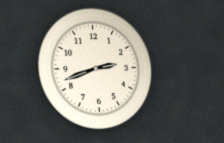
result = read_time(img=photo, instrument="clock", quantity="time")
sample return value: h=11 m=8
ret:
h=2 m=42
